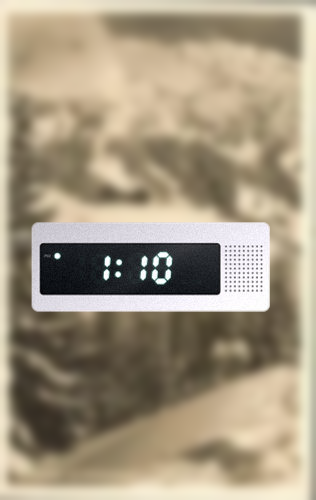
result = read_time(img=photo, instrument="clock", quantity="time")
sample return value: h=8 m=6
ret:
h=1 m=10
